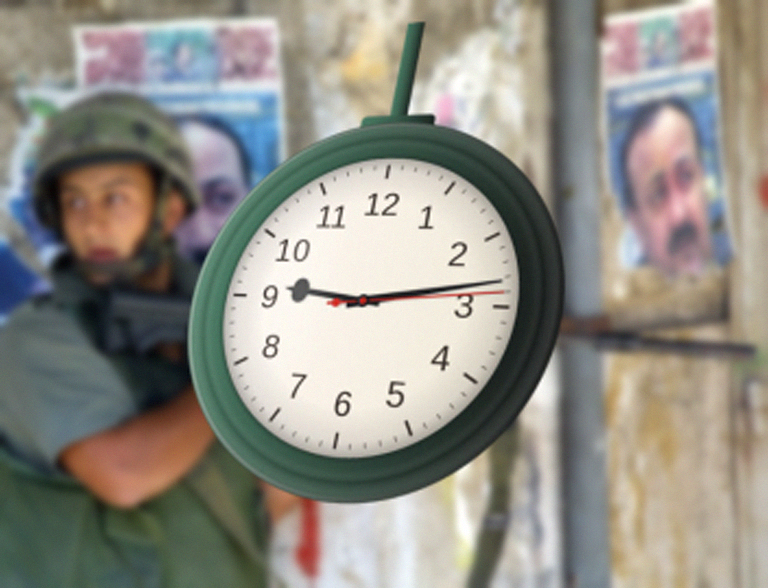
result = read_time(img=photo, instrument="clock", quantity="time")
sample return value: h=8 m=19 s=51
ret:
h=9 m=13 s=14
